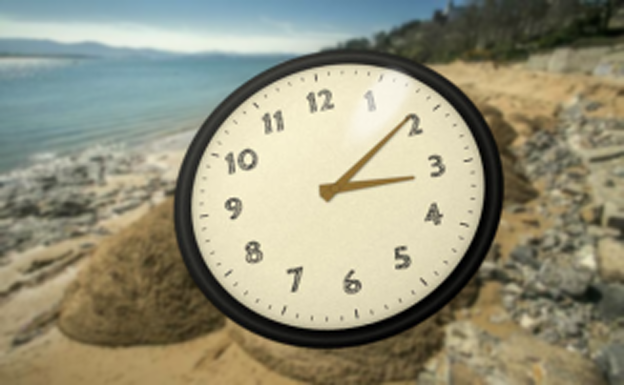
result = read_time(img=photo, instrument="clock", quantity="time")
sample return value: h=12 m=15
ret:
h=3 m=9
